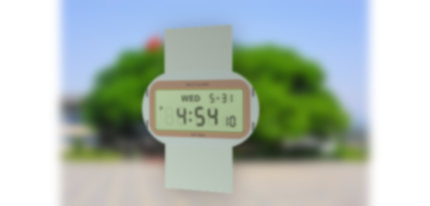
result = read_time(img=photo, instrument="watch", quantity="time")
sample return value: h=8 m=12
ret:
h=4 m=54
